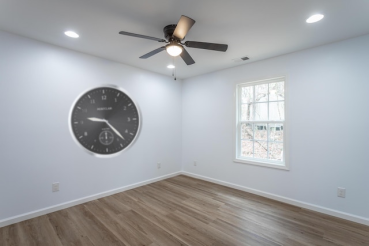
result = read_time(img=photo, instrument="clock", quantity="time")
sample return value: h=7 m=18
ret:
h=9 m=23
